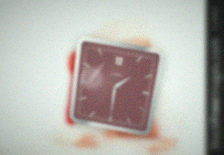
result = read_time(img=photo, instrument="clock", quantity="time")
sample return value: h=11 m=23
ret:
h=1 m=30
